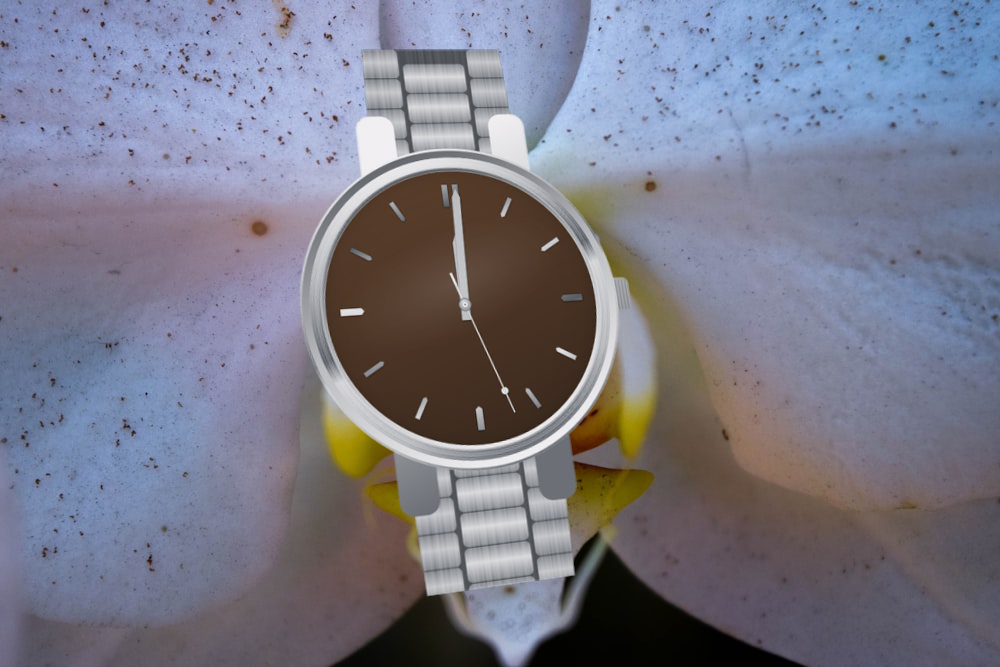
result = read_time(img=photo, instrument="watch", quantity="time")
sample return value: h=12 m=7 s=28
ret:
h=12 m=0 s=27
